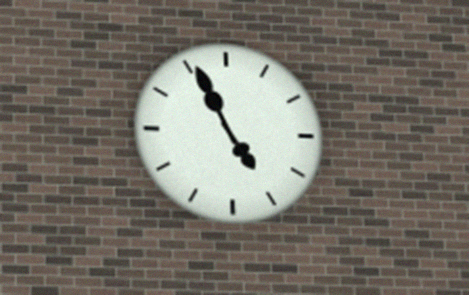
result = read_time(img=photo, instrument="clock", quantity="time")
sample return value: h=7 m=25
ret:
h=4 m=56
